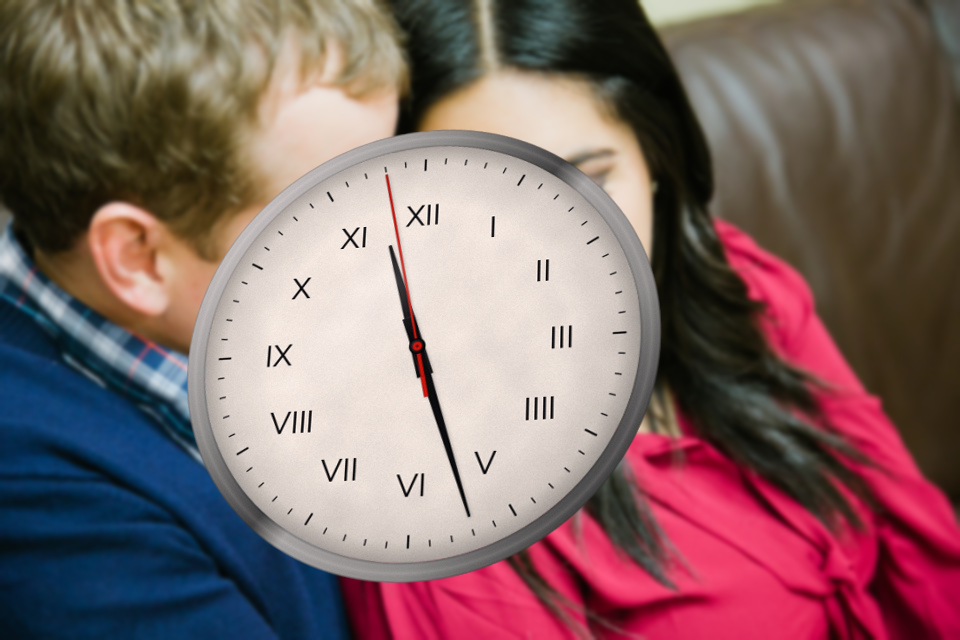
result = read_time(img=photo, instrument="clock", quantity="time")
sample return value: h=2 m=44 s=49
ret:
h=11 m=26 s=58
